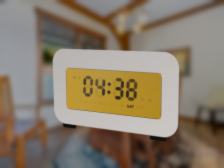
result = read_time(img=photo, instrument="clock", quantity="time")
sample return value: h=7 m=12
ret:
h=4 m=38
